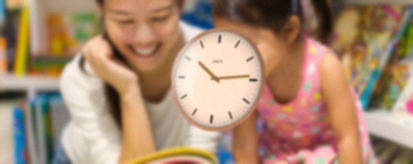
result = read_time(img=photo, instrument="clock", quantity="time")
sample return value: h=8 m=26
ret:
h=10 m=14
